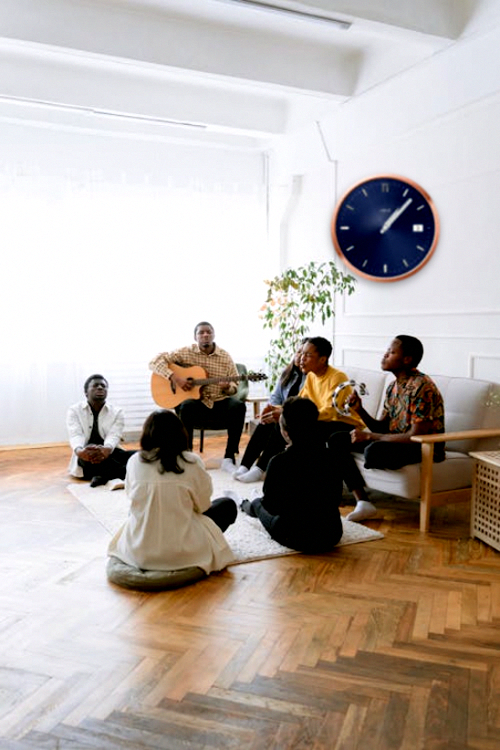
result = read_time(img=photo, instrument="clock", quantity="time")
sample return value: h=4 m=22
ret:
h=1 m=7
